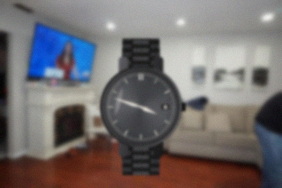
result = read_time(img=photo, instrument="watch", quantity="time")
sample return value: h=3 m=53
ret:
h=3 m=48
